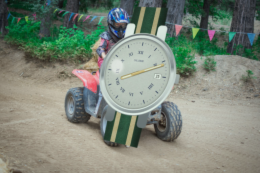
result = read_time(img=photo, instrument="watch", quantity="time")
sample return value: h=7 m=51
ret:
h=8 m=11
